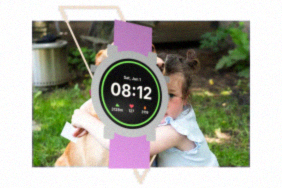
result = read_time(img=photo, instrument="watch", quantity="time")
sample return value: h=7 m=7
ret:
h=8 m=12
